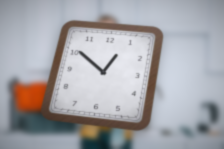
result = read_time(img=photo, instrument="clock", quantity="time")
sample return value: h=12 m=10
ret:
h=12 m=51
